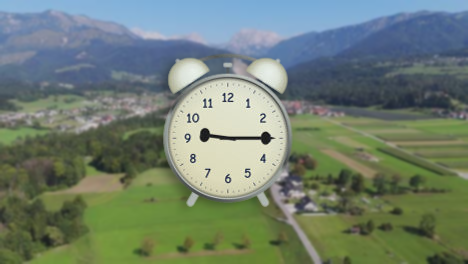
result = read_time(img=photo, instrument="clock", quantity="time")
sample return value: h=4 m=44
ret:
h=9 m=15
